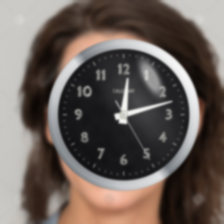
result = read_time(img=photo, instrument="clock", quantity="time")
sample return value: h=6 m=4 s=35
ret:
h=12 m=12 s=25
